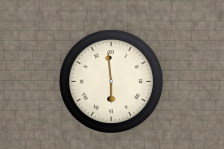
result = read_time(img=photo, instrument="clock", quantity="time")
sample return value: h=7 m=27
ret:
h=5 m=59
